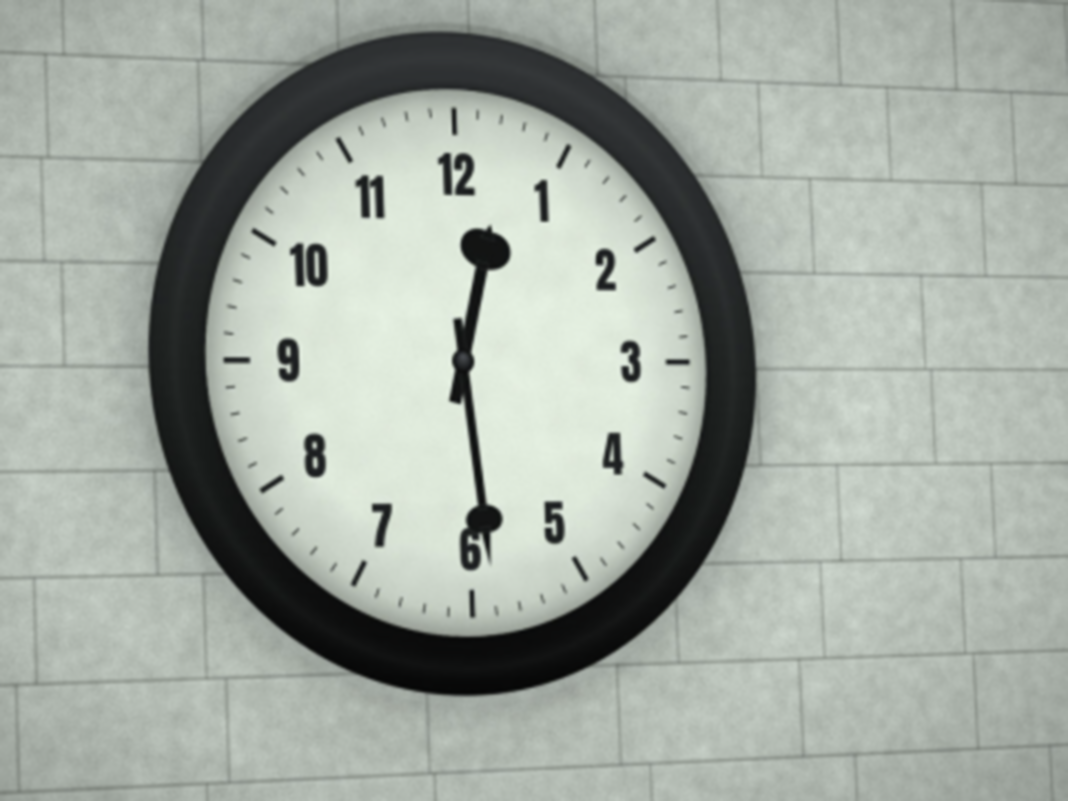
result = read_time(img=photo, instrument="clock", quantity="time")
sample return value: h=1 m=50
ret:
h=12 m=29
